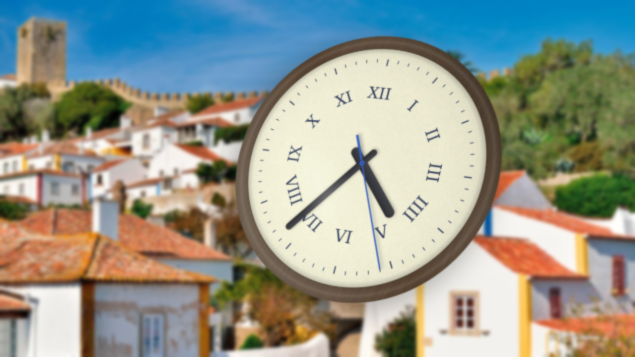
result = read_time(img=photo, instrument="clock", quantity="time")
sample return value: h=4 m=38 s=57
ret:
h=4 m=36 s=26
